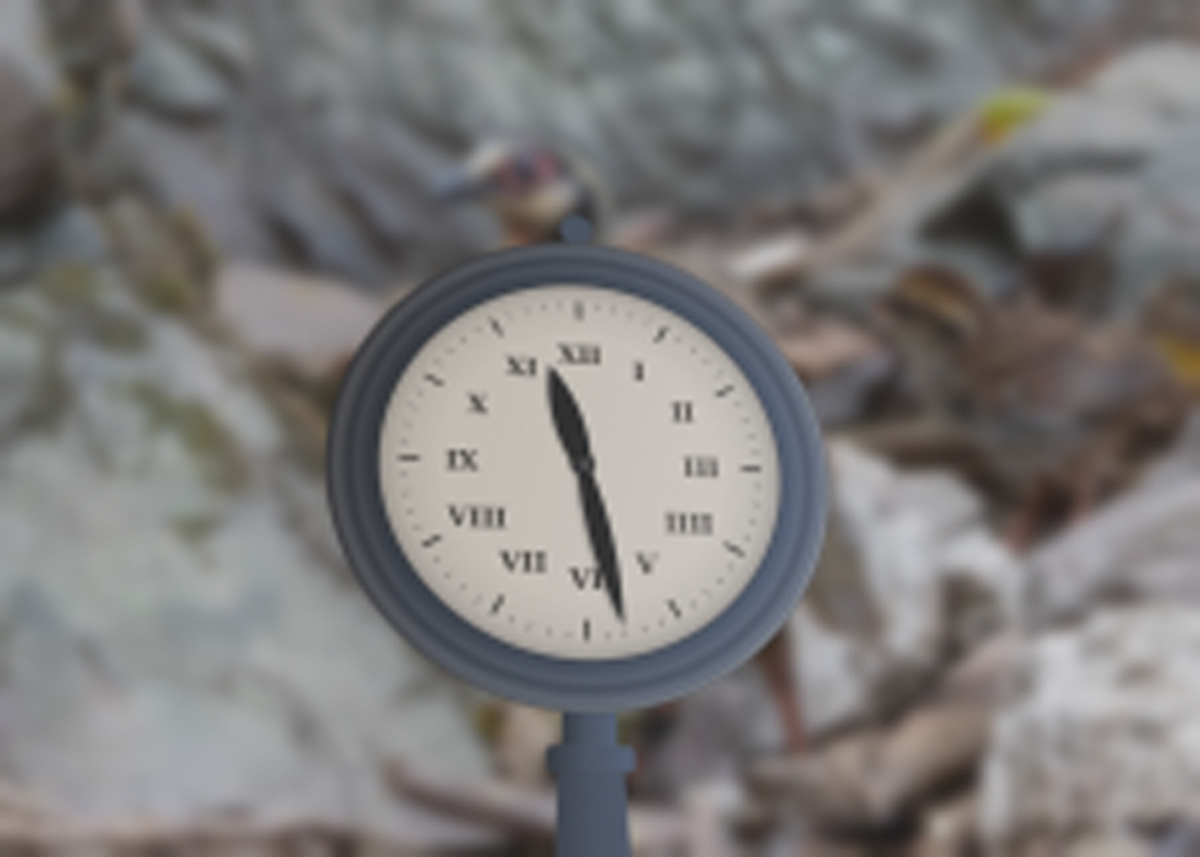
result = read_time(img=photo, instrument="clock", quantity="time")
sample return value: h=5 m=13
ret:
h=11 m=28
